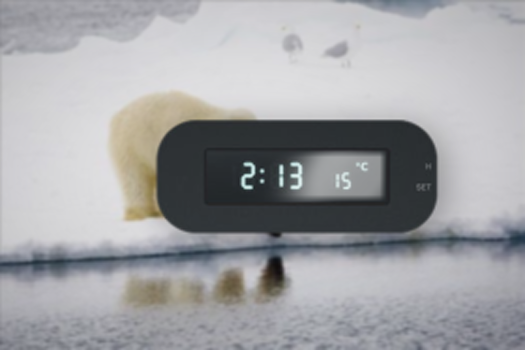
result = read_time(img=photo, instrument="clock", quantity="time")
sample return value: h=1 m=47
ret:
h=2 m=13
